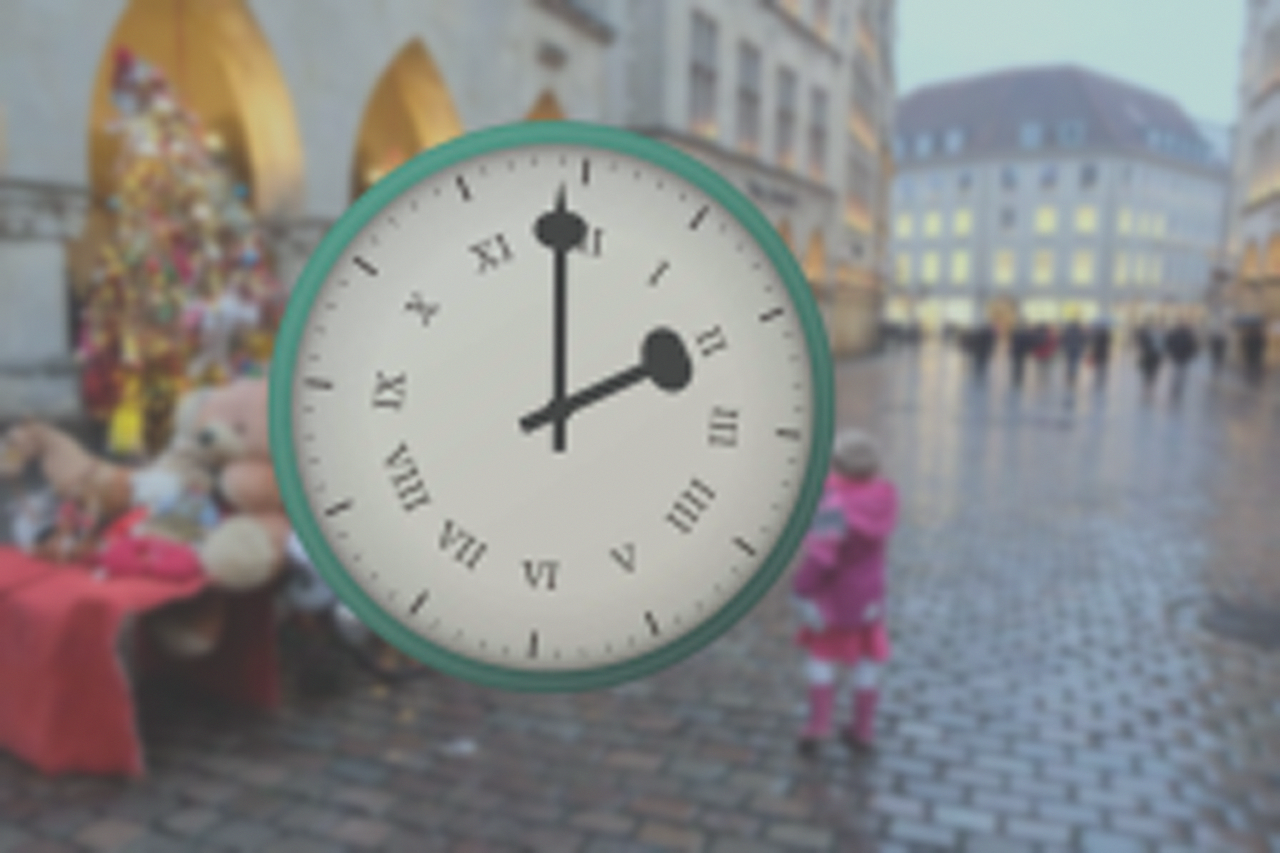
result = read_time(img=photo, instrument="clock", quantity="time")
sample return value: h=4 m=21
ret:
h=1 m=59
